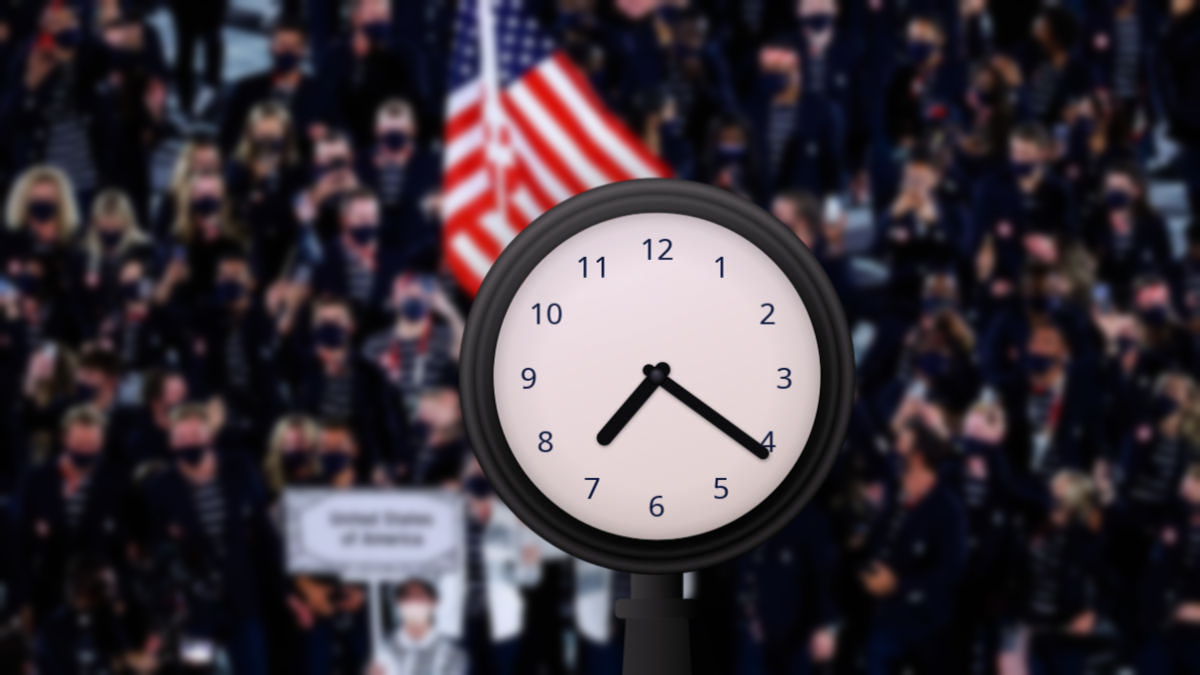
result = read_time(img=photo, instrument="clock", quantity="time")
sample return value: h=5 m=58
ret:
h=7 m=21
